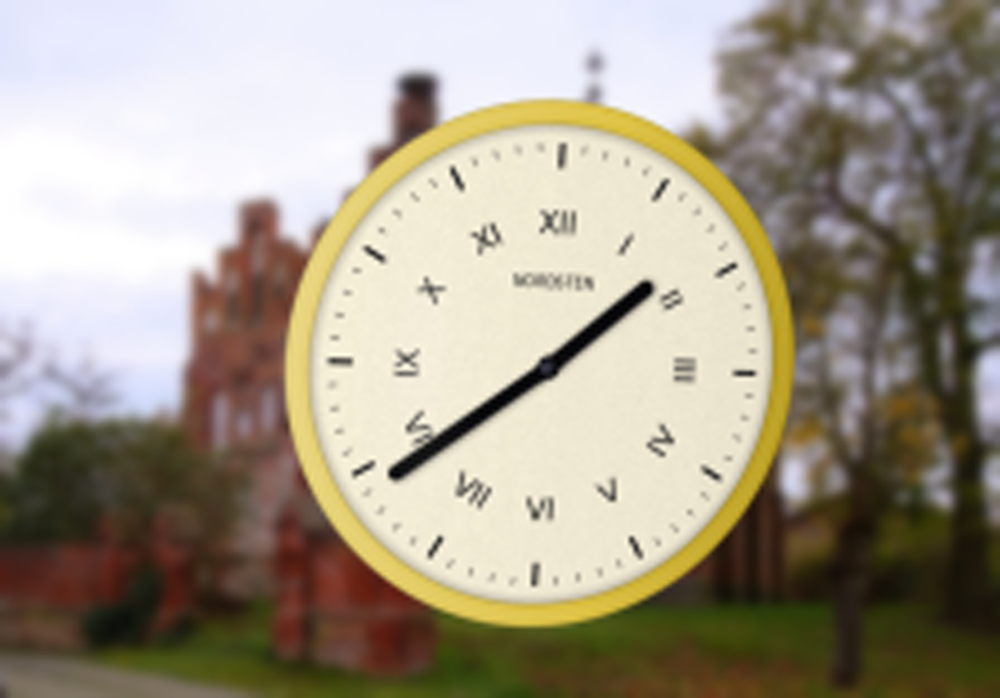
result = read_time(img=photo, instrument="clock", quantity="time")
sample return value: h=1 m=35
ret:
h=1 m=39
